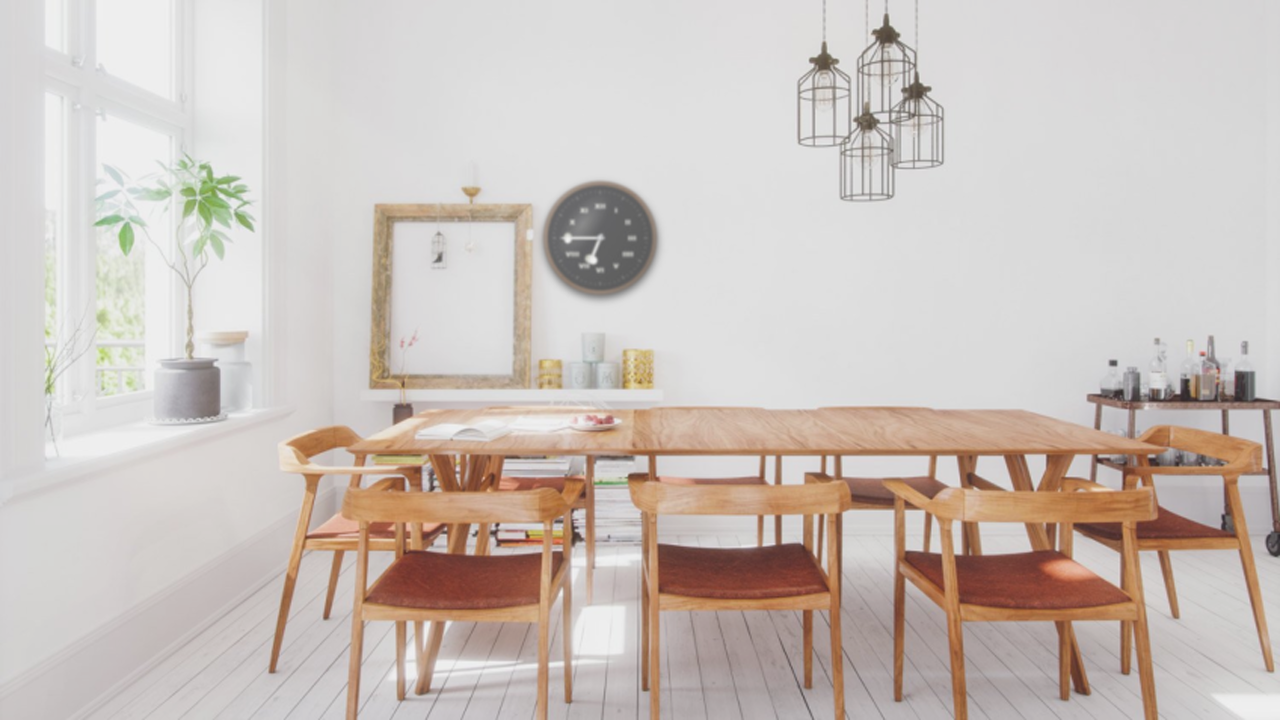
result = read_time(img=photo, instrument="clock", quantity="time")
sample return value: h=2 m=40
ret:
h=6 m=45
